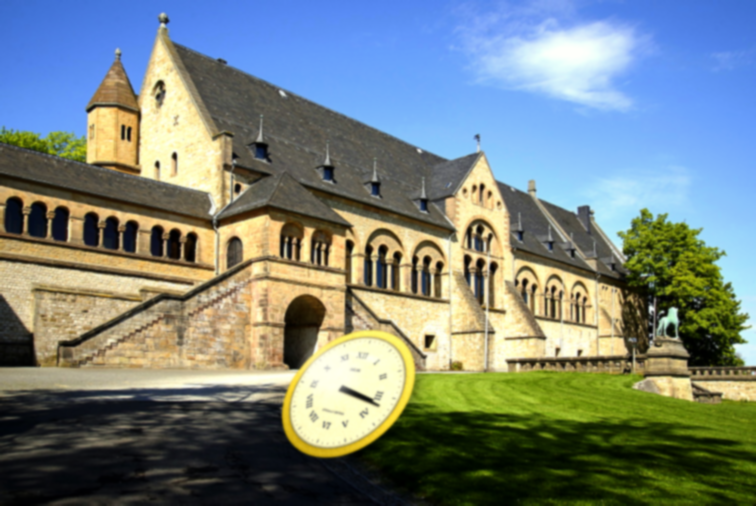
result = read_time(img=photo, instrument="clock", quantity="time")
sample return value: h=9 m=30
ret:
h=3 m=17
